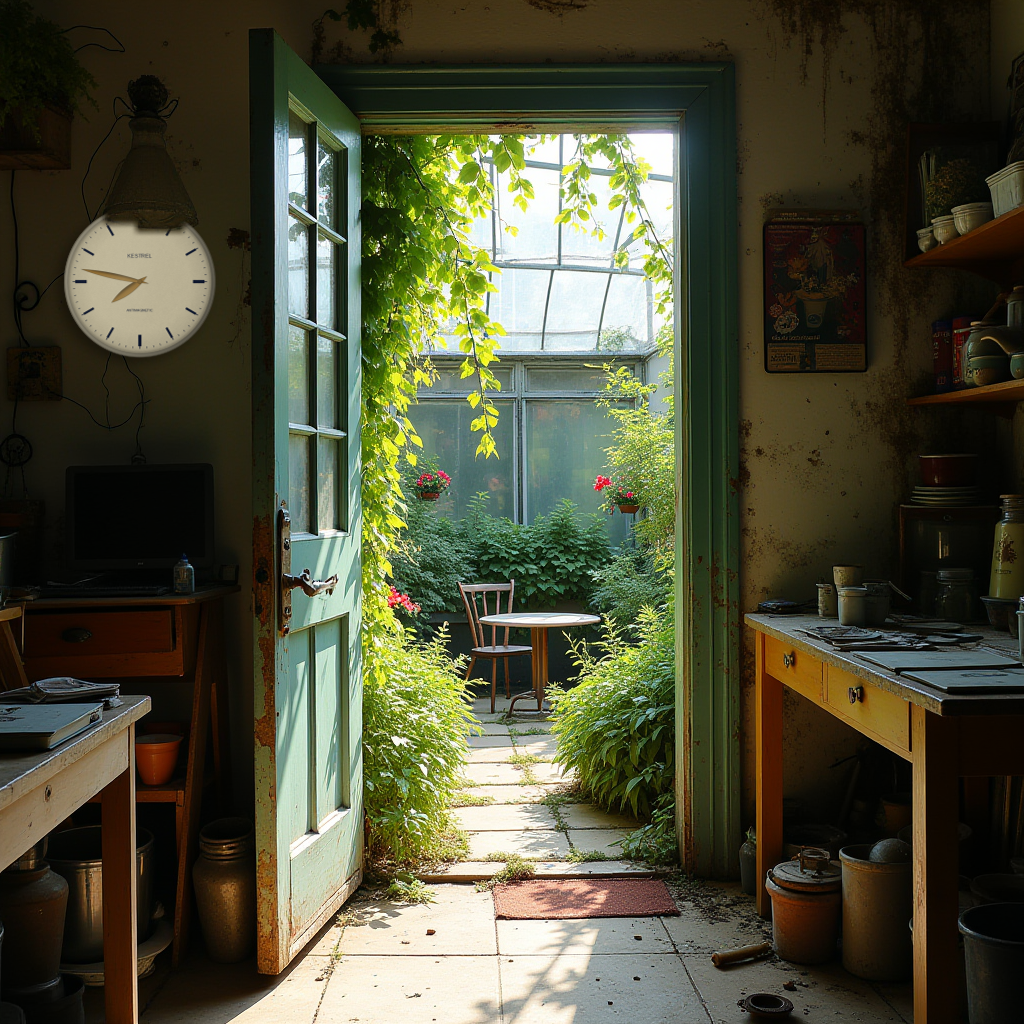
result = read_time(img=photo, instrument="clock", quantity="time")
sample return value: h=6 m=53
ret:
h=7 m=47
